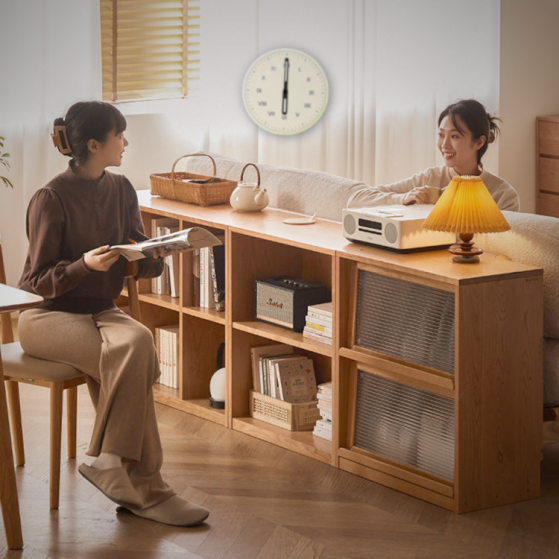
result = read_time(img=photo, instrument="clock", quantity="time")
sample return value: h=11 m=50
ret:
h=6 m=0
